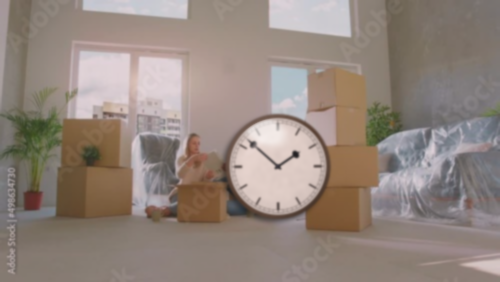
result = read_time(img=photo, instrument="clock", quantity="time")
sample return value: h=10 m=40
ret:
h=1 m=52
